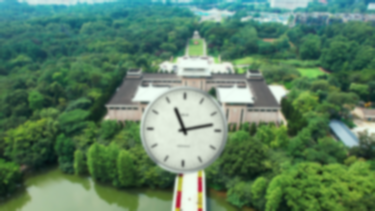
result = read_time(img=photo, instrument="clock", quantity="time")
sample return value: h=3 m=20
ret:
h=11 m=13
